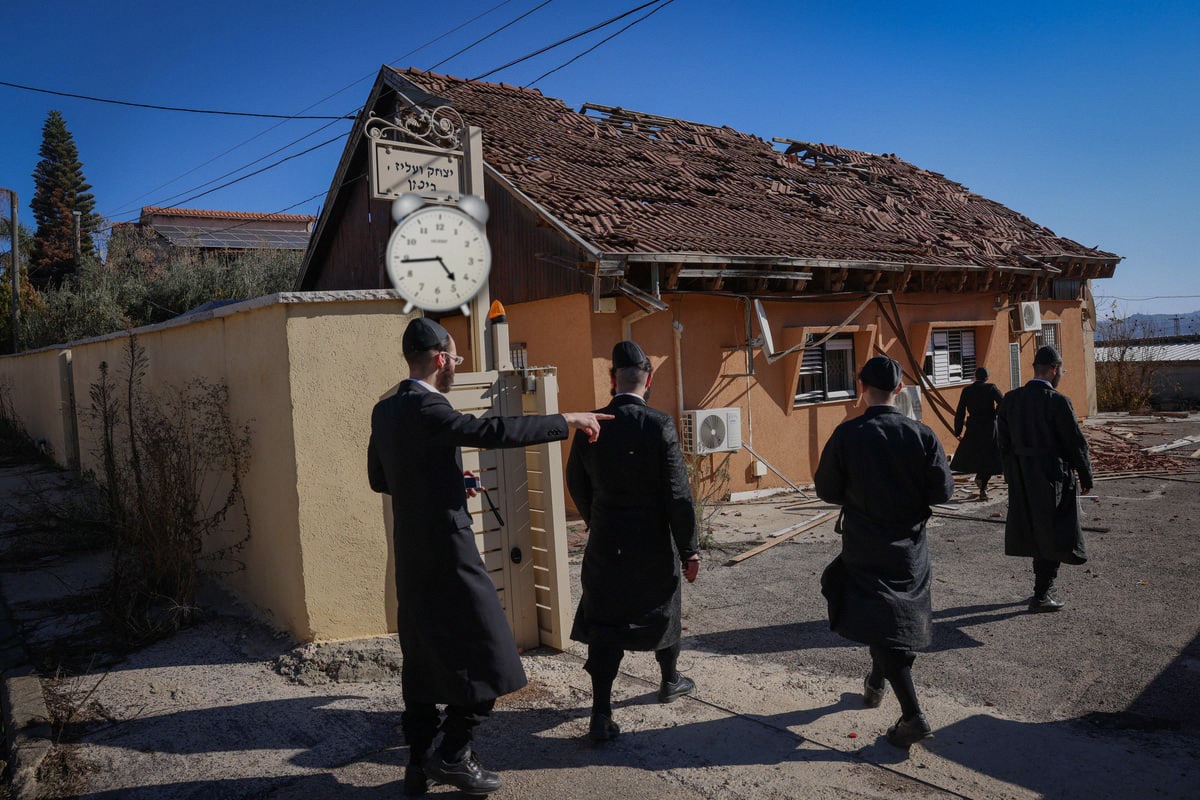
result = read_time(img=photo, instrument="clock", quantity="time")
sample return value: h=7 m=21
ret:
h=4 m=44
